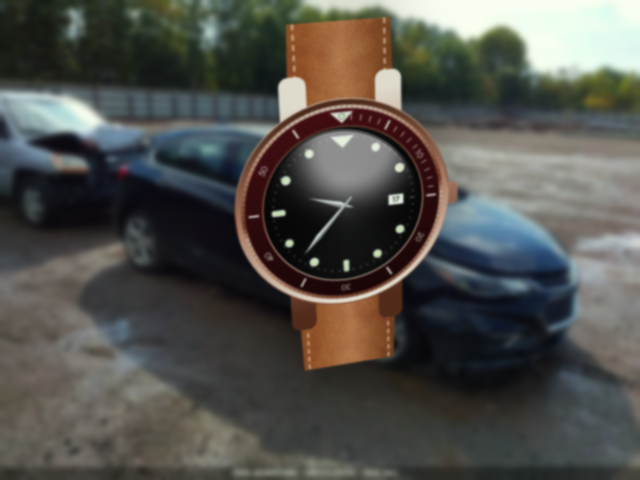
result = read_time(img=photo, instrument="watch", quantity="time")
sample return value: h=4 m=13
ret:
h=9 m=37
